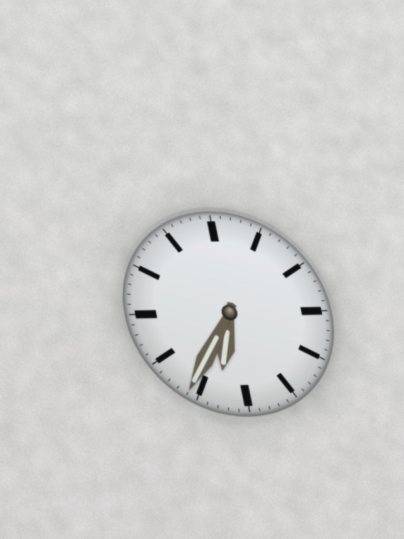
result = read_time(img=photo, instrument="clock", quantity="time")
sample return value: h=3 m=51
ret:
h=6 m=36
